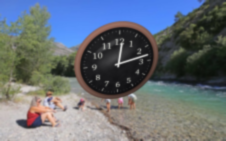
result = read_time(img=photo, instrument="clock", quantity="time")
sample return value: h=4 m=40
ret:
h=12 m=13
